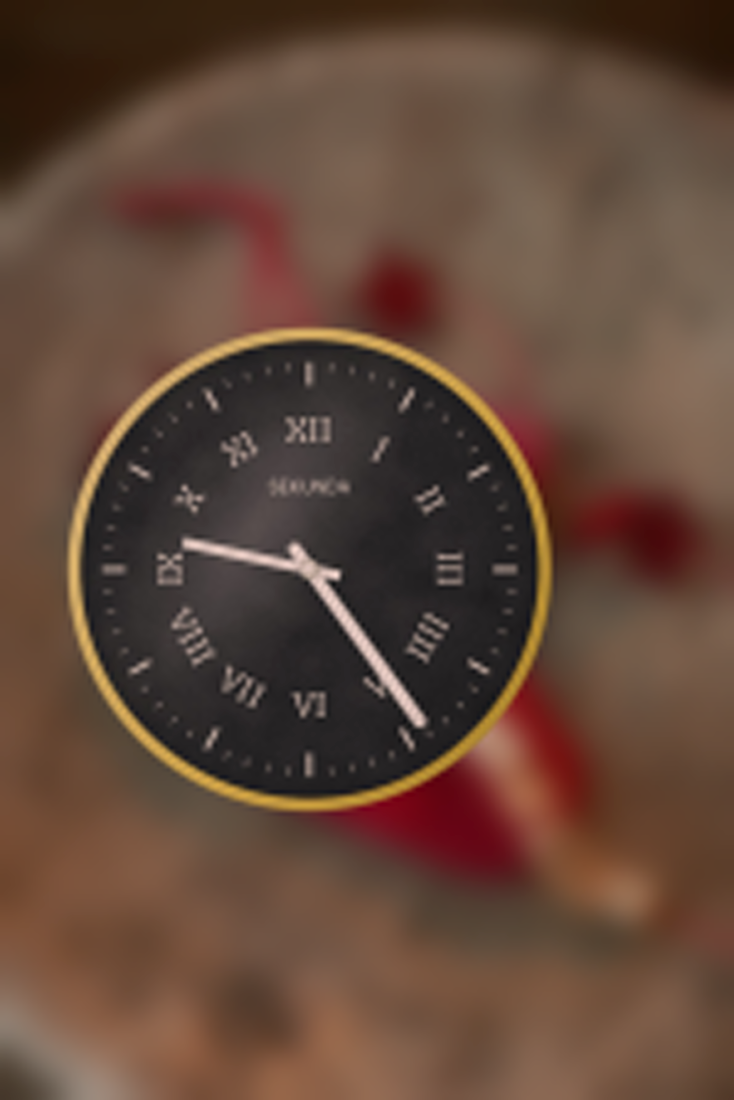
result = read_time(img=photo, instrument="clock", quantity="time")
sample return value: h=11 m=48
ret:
h=9 m=24
